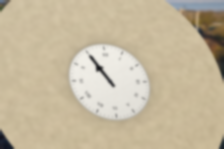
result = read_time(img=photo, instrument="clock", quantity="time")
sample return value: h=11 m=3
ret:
h=10 m=55
